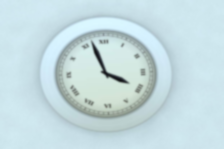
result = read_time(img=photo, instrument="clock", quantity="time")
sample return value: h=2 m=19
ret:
h=3 m=57
